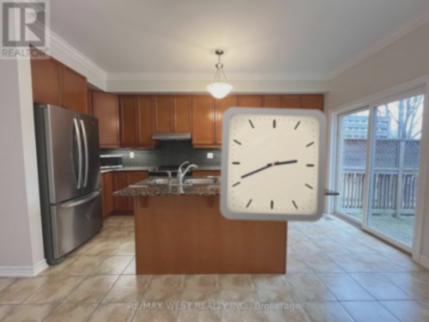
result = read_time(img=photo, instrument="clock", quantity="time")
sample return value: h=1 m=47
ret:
h=2 m=41
